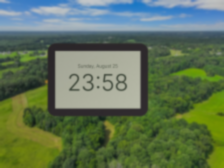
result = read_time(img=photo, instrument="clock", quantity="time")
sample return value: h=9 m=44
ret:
h=23 m=58
